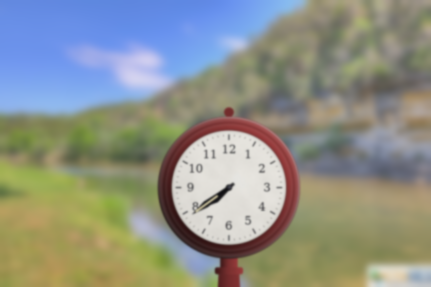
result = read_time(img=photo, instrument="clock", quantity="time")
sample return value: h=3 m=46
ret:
h=7 m=39
